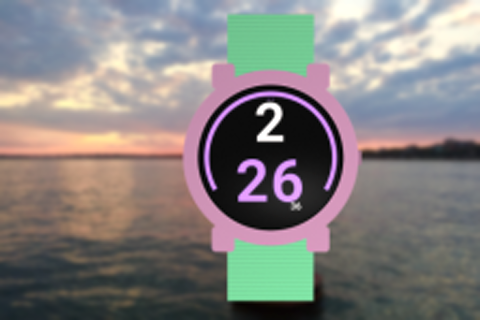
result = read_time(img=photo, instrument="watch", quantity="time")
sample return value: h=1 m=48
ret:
h=2 m=26
